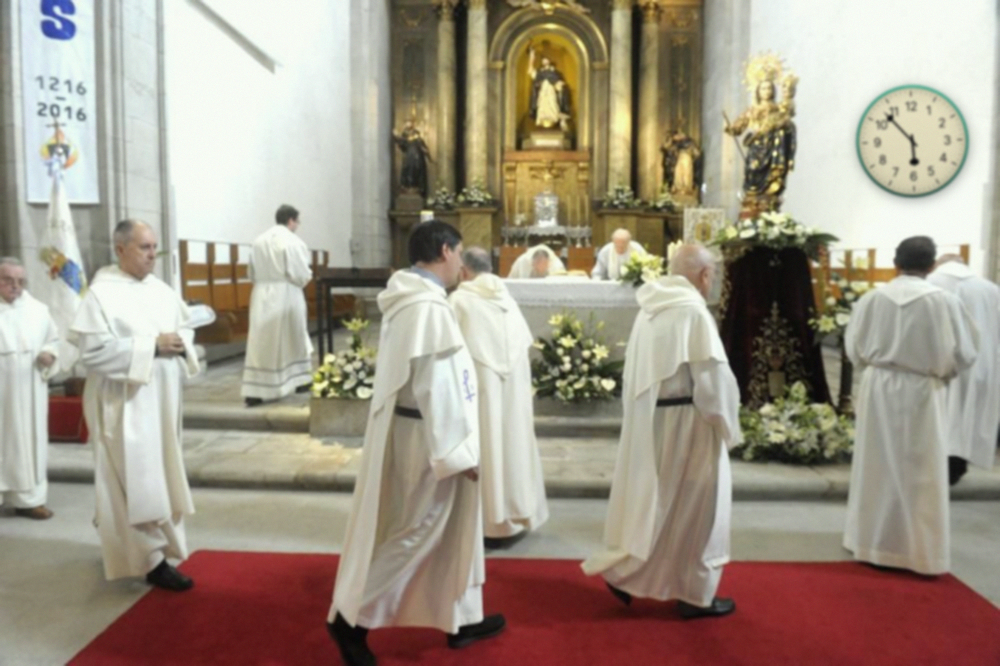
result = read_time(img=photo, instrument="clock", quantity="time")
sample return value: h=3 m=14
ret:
h=5 m=53
